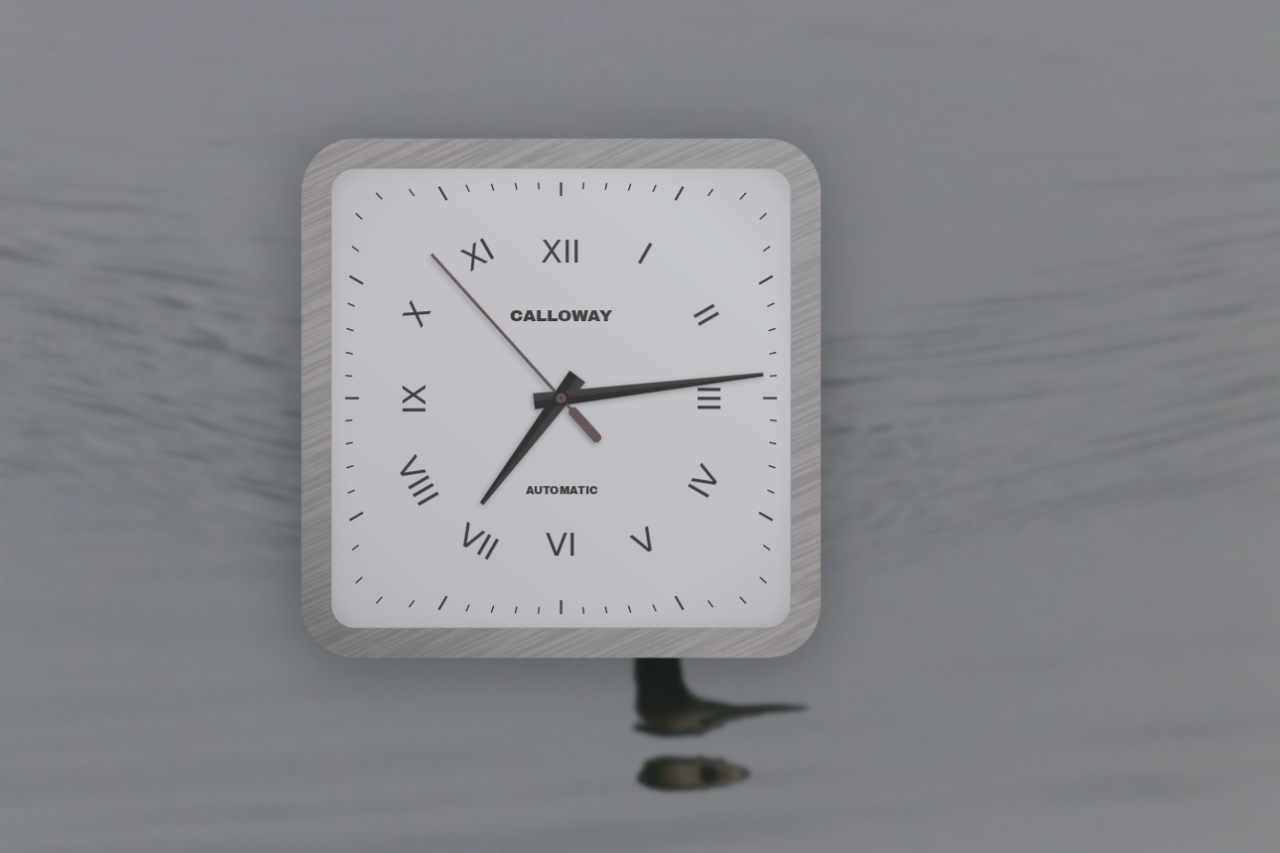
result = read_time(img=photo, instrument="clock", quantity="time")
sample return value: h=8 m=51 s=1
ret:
h=7 m=13 s=53
